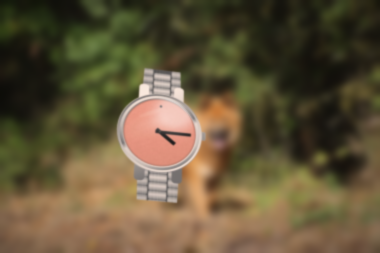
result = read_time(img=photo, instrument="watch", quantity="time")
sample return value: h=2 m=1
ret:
h=4 m=15
